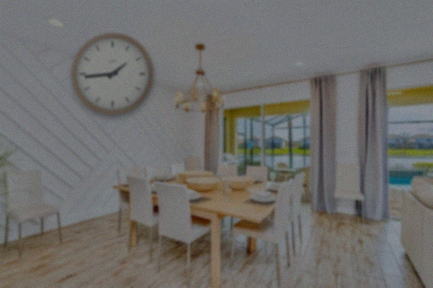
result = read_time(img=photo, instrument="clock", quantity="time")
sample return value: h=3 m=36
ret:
h=1 m=44
